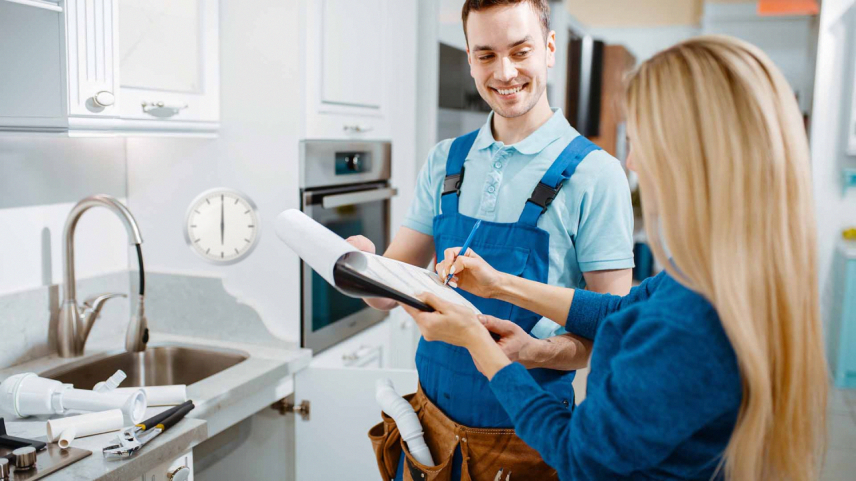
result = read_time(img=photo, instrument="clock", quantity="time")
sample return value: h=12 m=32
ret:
h=6 m=0
